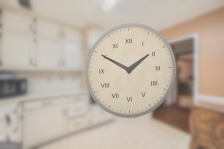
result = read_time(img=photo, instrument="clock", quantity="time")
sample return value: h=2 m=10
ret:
h=1 m=50
